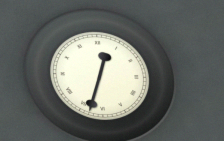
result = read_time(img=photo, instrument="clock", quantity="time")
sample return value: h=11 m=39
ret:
h=12 m=33
